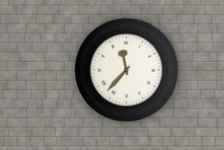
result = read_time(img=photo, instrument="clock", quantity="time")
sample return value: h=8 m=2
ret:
h=11 m=37
